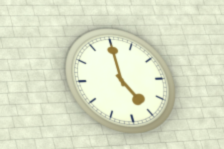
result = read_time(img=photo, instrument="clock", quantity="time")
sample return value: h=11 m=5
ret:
h=5 m=0
